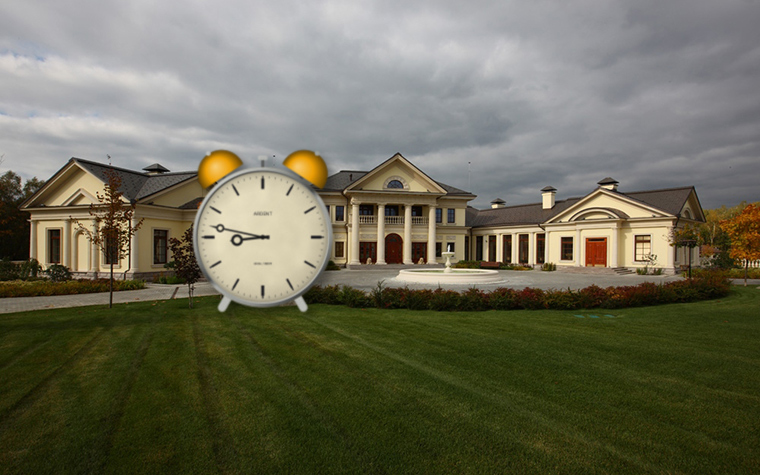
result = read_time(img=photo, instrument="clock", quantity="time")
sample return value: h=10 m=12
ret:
h=8 m=47
